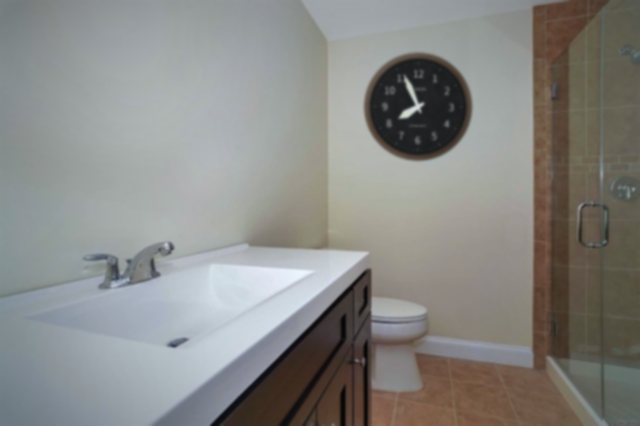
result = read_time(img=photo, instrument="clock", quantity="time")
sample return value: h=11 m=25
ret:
h=7 m=56
